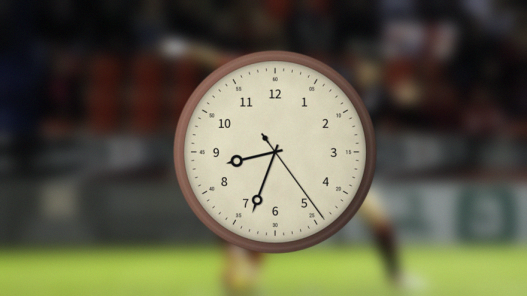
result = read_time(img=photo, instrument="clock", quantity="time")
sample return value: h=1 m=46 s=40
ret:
h=8 m=33 s=24
